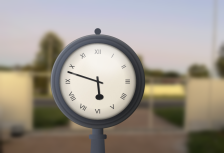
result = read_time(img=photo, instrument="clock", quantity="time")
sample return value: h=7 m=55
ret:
h=5 m=48
